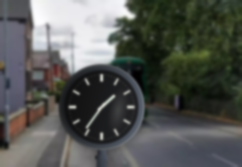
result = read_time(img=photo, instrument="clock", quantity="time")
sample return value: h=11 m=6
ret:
h=1 m=36
